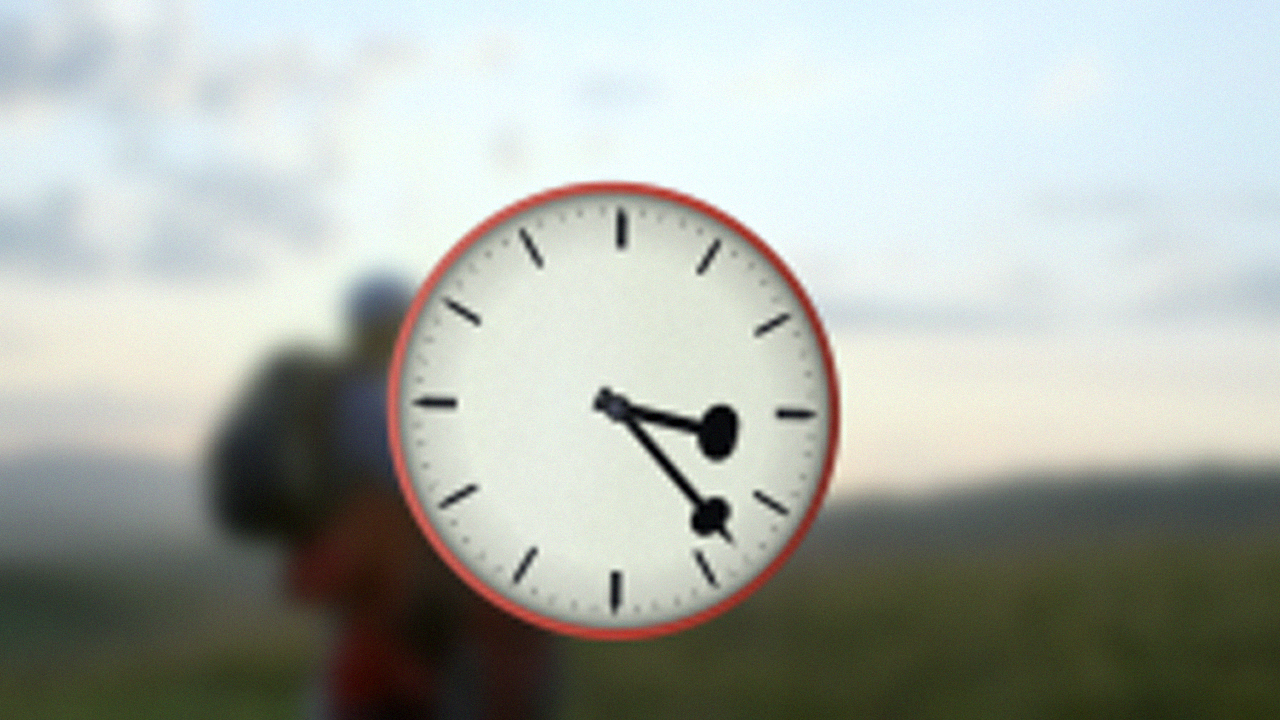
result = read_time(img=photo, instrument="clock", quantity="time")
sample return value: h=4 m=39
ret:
h=3 m=23
